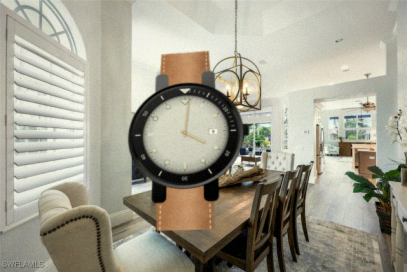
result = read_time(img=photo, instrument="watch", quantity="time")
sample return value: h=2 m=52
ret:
h=4 m=1
